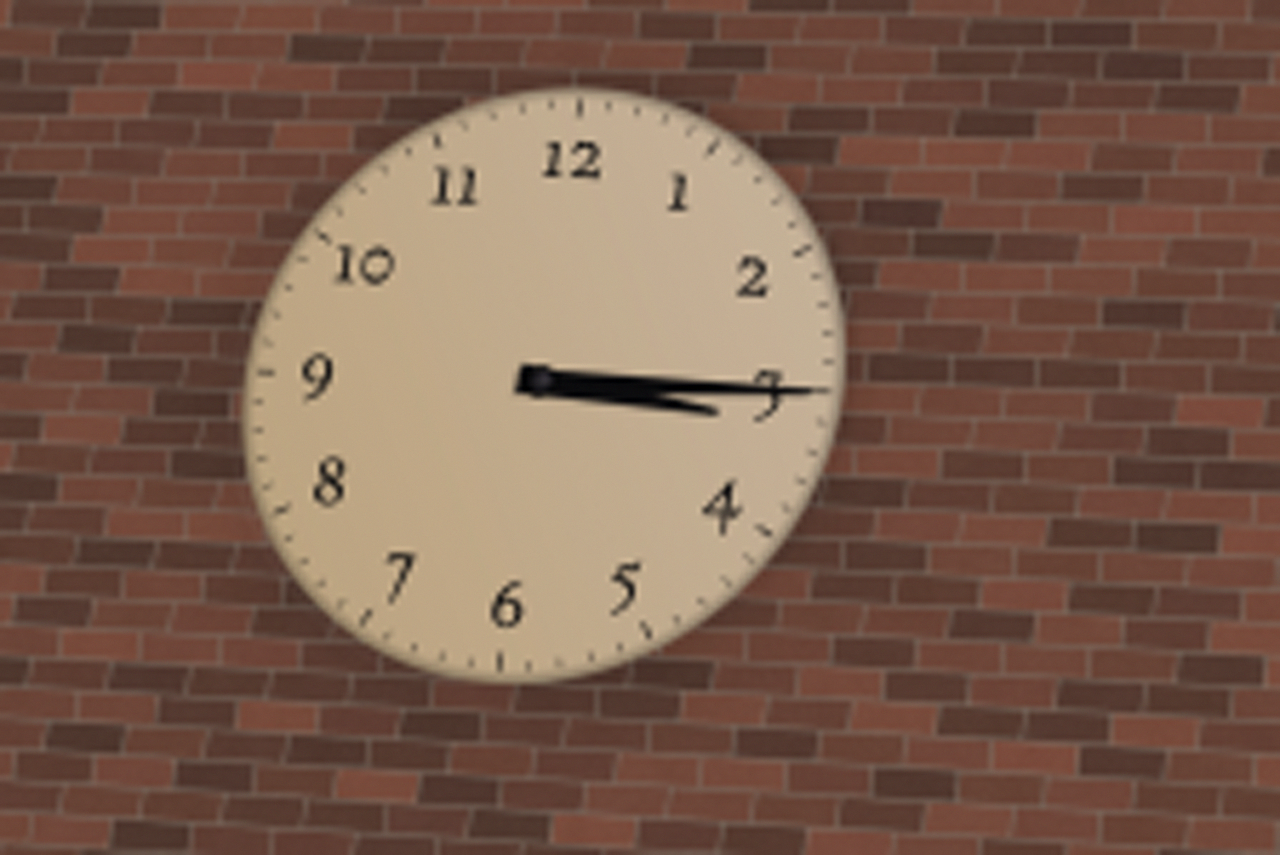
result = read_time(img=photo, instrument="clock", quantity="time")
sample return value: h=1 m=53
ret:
h=3 m=15
